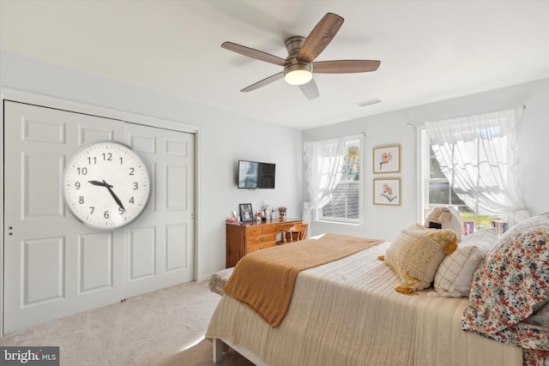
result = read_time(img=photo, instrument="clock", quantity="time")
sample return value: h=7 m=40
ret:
h=9 m=24
